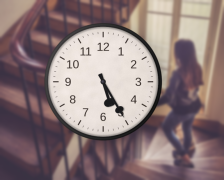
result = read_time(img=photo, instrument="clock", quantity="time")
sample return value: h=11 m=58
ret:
h=5 m=25
